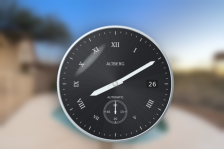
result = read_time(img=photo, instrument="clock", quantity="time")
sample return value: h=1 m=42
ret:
h=8 m=10
